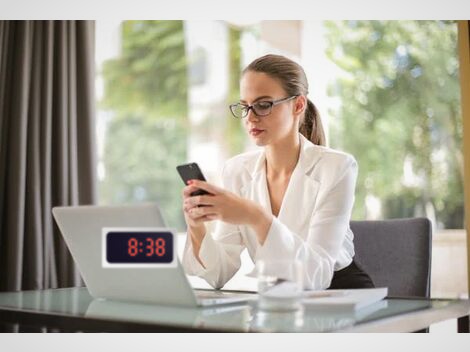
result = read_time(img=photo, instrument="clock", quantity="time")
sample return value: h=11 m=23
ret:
h=8 m=38
